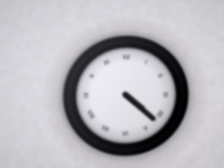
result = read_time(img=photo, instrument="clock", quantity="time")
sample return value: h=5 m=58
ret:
h=4 m=22
